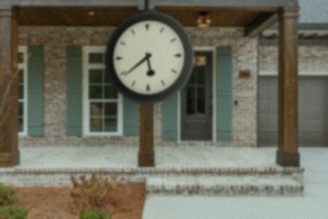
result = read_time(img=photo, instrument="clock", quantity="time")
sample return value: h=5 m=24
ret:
h=5 m=39
